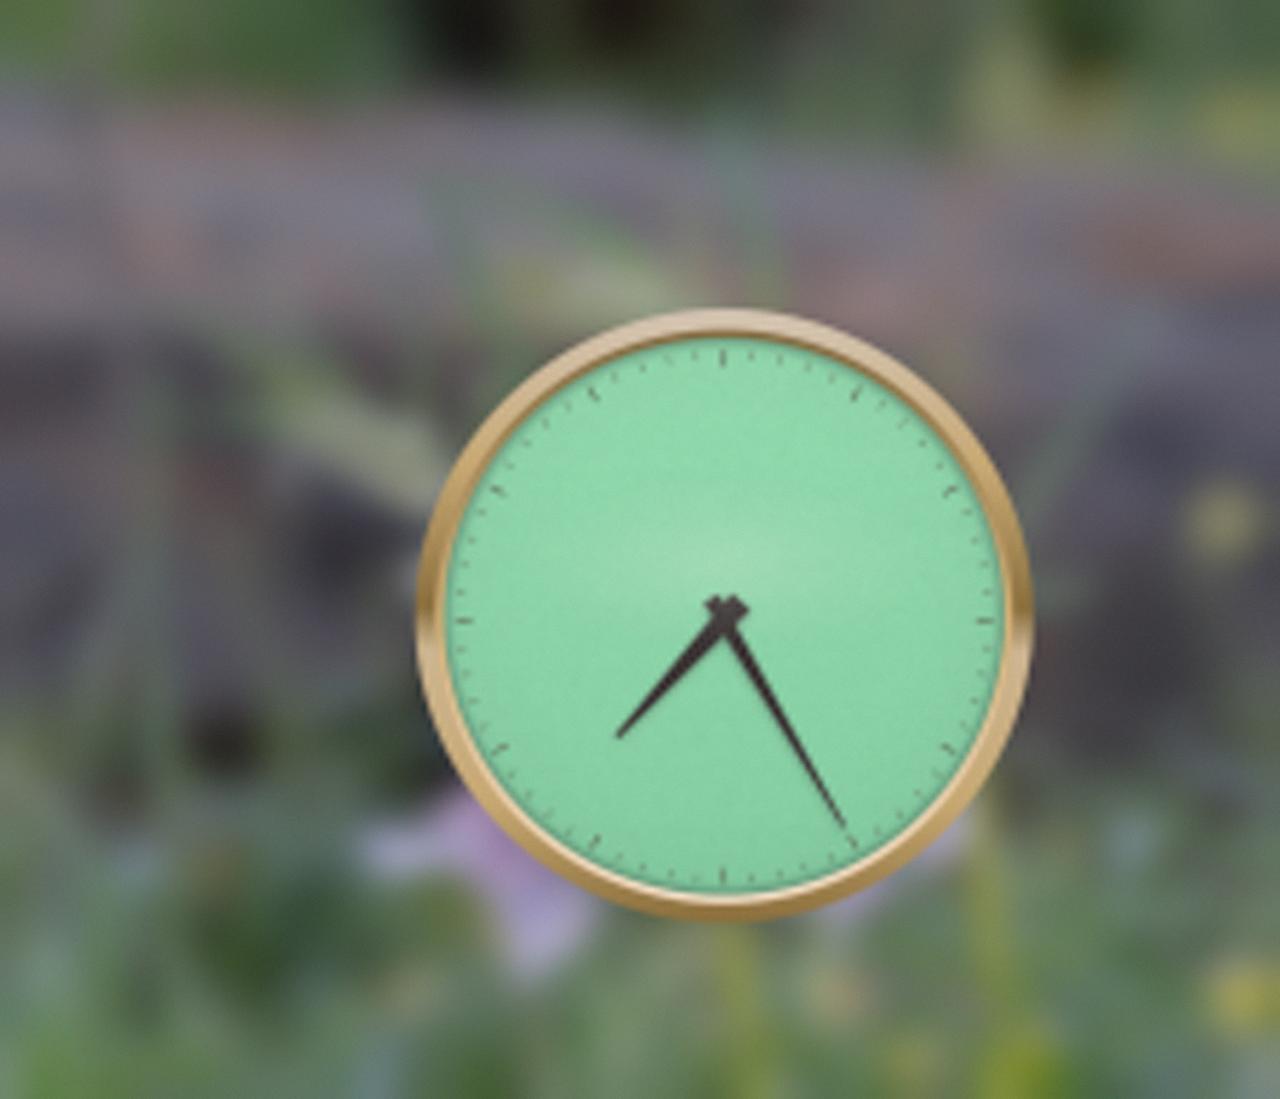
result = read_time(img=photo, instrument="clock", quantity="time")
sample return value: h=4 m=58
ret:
h=7 m=25
